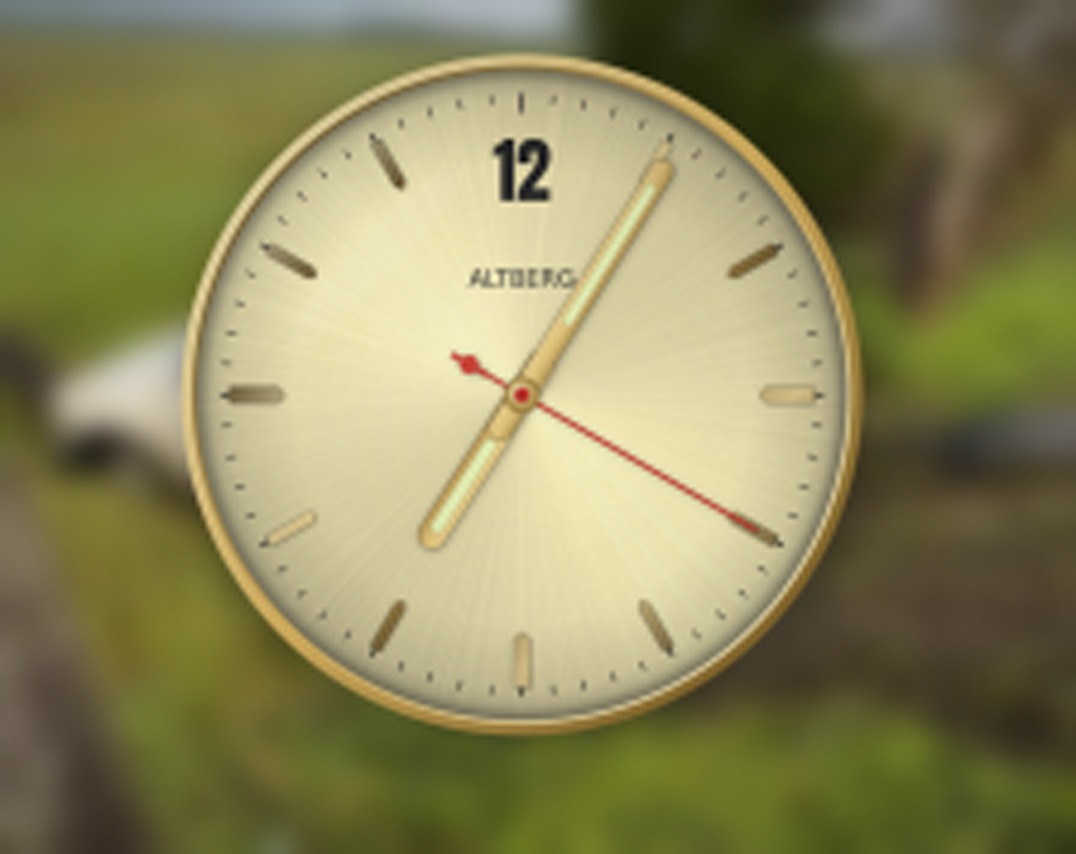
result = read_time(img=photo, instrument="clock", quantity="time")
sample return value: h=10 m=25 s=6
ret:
h=7 m=5 s=20
